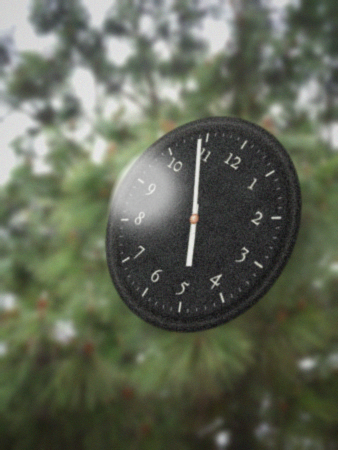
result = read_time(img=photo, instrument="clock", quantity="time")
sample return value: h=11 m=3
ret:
h=4 m=54
